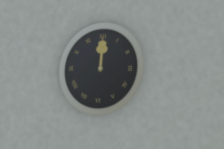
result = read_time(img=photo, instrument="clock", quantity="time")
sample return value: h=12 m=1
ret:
h=12 m=0
